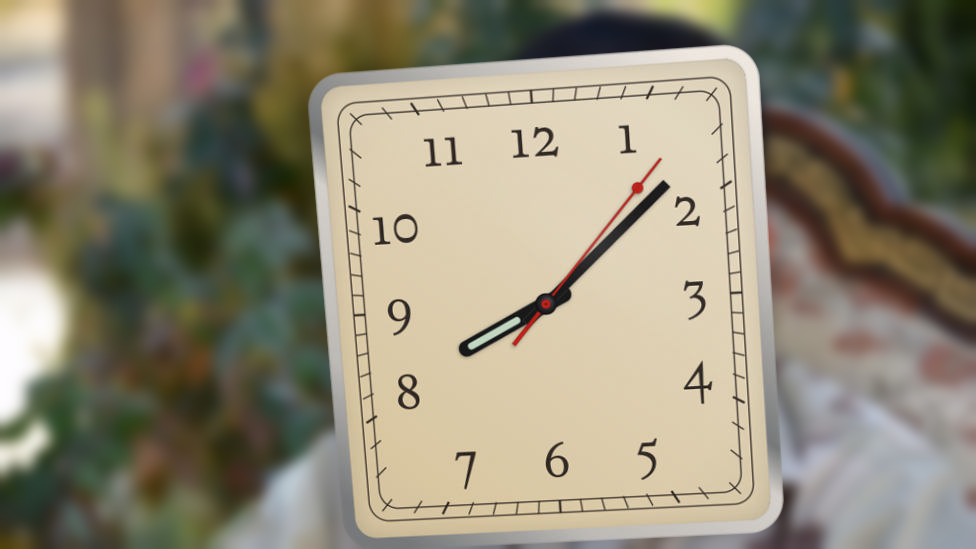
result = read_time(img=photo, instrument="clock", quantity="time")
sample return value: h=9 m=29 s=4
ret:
h=8 m=8 s=7
